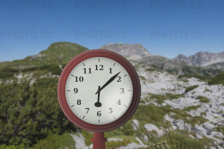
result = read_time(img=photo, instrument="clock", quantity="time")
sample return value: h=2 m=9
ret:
h=6 m=8
